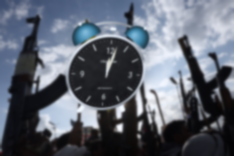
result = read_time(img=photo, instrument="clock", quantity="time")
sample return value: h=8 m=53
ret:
h=12 m=2
